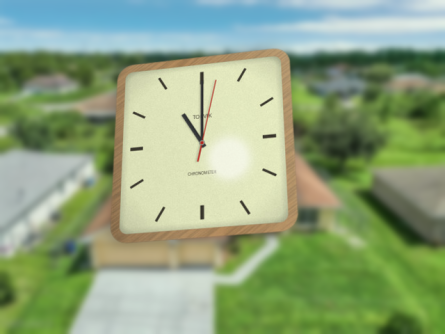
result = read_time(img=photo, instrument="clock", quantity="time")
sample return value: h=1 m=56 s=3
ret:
h=11 m=0 s=2
